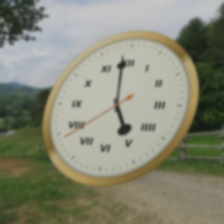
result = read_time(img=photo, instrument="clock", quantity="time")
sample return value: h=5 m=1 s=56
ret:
h=4 m=58 s=39
